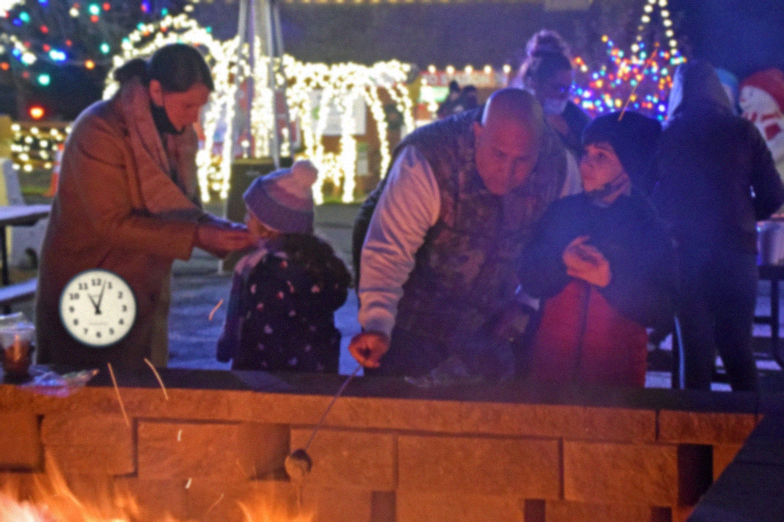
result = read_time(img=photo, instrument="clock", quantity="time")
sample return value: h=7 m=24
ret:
h=11 m=3
